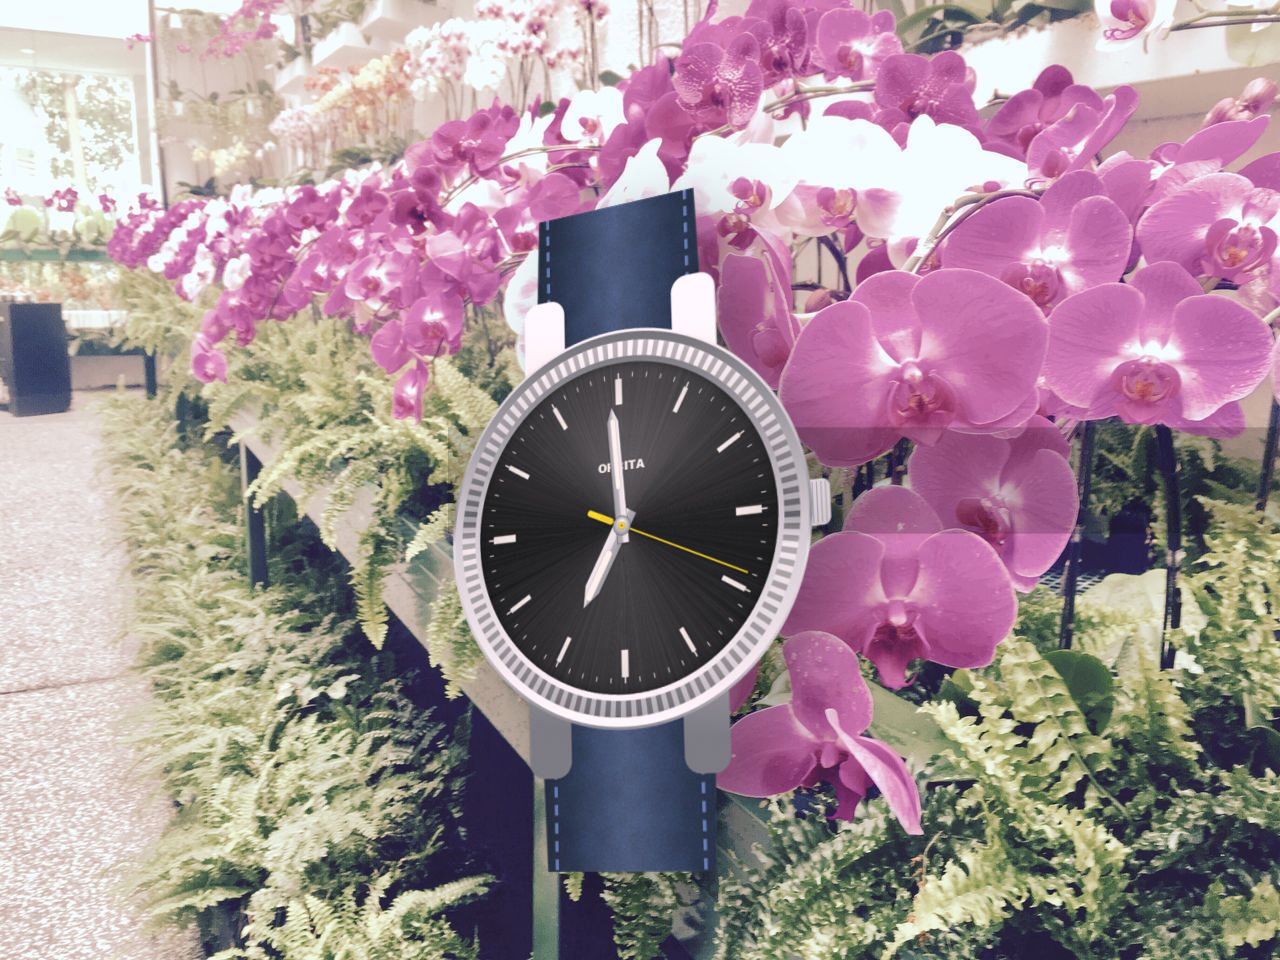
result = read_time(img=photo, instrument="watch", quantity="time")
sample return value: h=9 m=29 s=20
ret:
h=6 m=59 s=19
